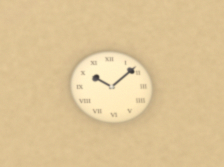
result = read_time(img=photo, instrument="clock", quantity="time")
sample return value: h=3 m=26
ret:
h=10 m=8
